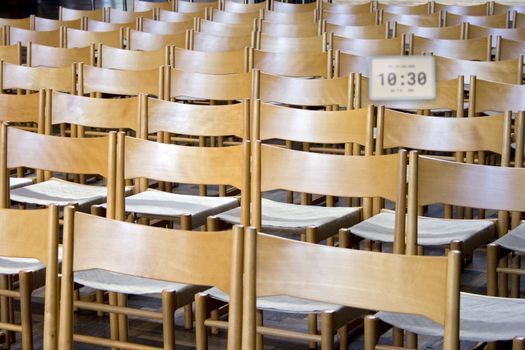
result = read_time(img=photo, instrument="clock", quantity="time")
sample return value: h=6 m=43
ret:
h=10 m=30
